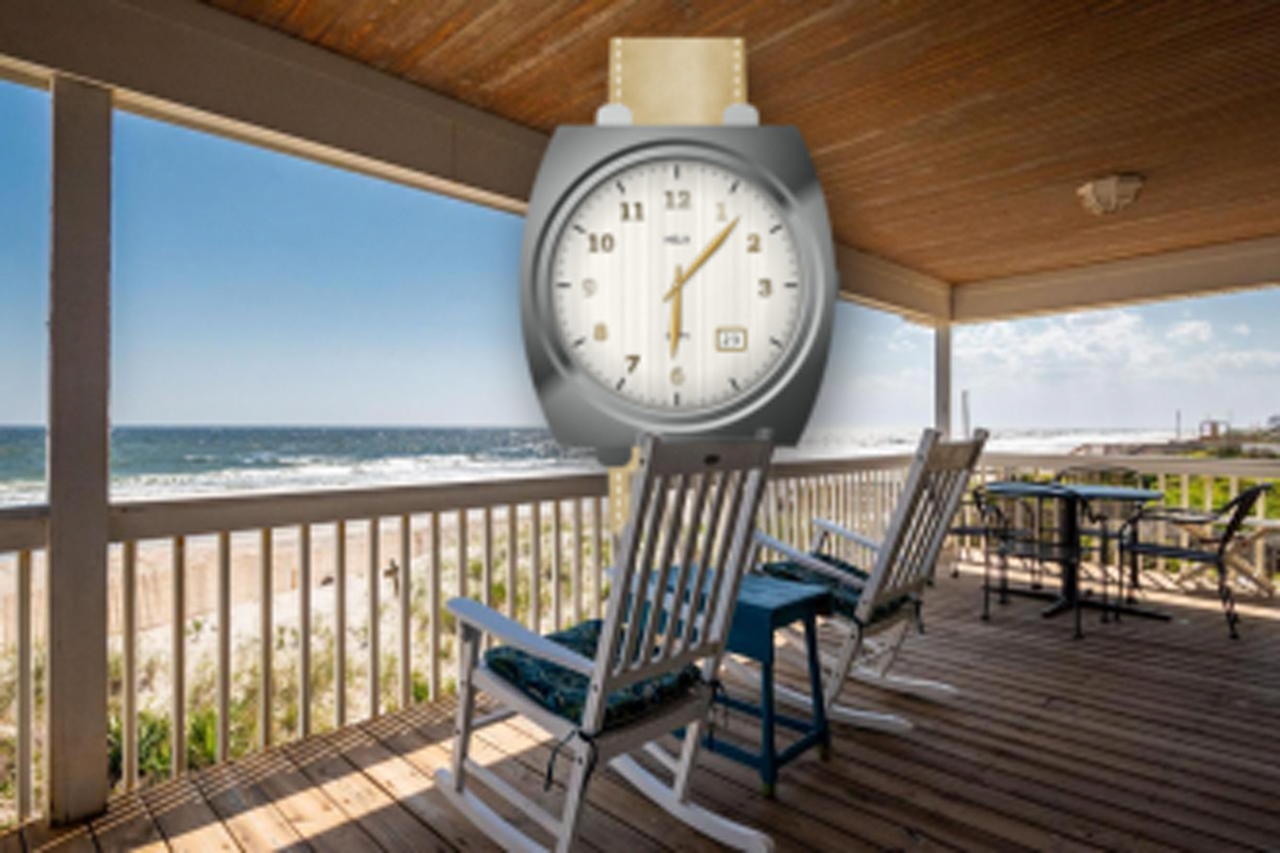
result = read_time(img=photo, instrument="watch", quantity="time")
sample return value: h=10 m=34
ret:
h=6 m=7
